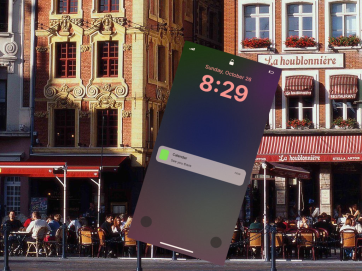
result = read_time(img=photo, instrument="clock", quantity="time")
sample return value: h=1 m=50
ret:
h=8 m=29
